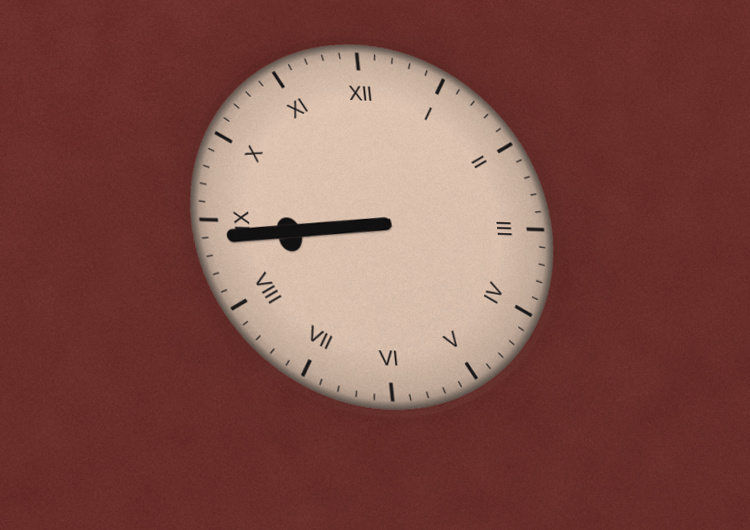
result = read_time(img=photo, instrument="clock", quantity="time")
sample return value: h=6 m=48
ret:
h=8 m=44
